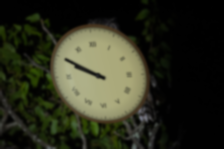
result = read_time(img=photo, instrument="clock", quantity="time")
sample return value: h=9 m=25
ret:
h=9 m=50
